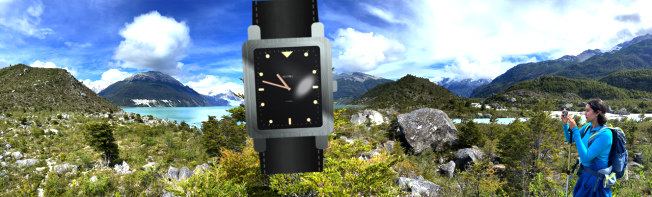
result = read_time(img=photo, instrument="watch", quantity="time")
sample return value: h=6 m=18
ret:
h=10 m=48
